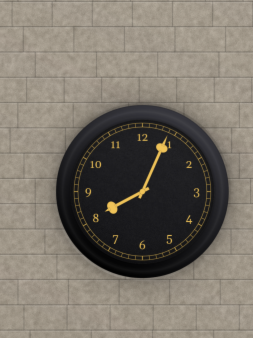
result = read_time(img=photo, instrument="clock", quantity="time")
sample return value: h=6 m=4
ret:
h=8 m=4
